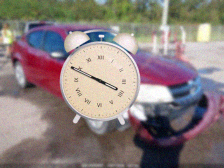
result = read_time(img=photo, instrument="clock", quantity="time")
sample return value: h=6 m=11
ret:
h=3 m=49
